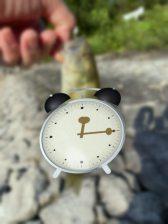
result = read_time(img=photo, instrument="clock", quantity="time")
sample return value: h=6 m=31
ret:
h=12 m=15
